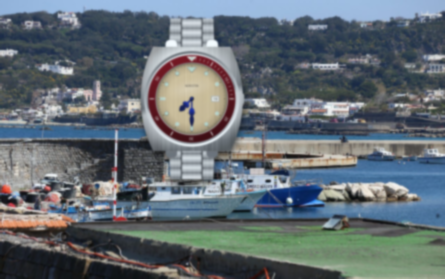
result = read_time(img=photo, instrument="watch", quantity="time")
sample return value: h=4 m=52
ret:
h=7 m=30
